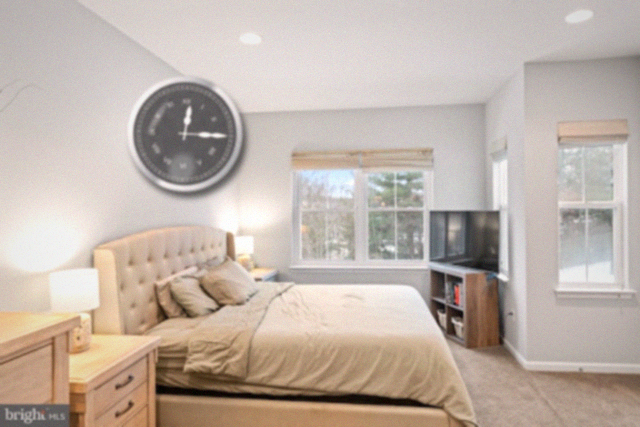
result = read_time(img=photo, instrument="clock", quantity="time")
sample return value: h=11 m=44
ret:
h=12 m=15
